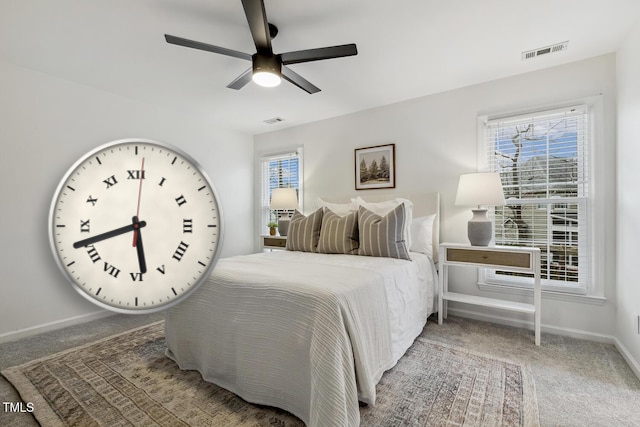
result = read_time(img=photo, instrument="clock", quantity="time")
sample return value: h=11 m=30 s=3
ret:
h=5 m=42 s=1
